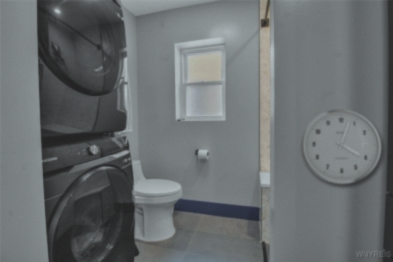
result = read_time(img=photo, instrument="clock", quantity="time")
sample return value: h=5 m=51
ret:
h=4 m=3
